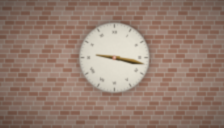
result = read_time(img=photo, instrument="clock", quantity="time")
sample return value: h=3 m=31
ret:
h=9 m=17
